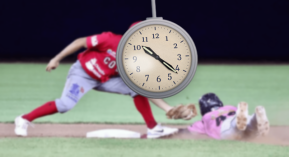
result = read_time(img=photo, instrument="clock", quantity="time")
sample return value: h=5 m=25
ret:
h=10 m=22
